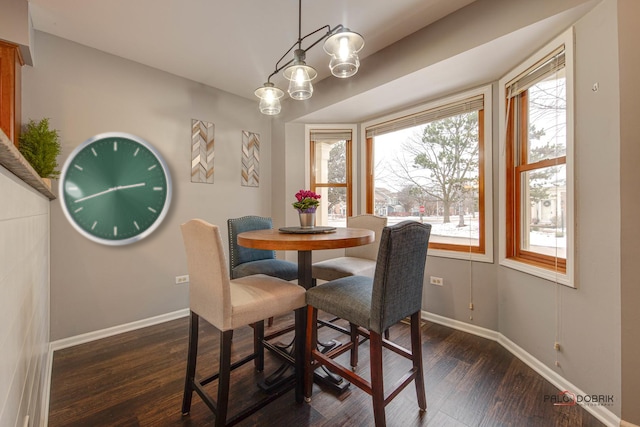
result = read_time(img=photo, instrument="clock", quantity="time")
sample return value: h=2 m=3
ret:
h=2 m=42
